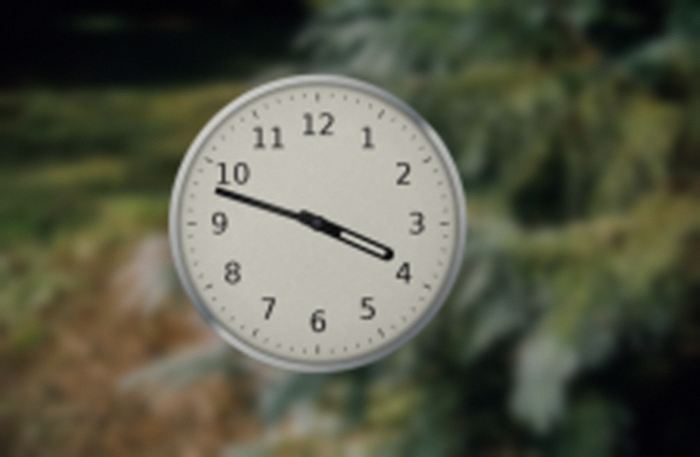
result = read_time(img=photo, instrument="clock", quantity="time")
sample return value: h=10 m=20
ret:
h=3 m=48
